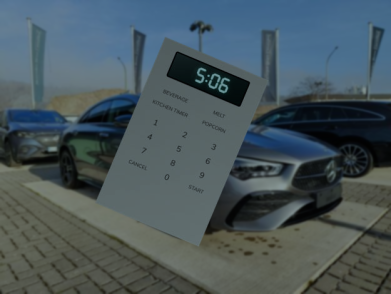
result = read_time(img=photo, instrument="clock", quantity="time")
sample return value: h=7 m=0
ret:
h=5 m=6
